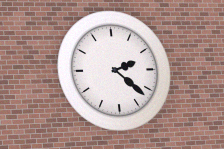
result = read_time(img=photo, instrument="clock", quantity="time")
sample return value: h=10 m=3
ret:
h=2 m=22
